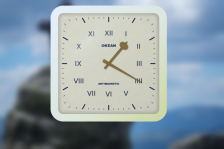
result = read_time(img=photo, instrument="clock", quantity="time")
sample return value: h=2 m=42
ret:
h=1 m=20
